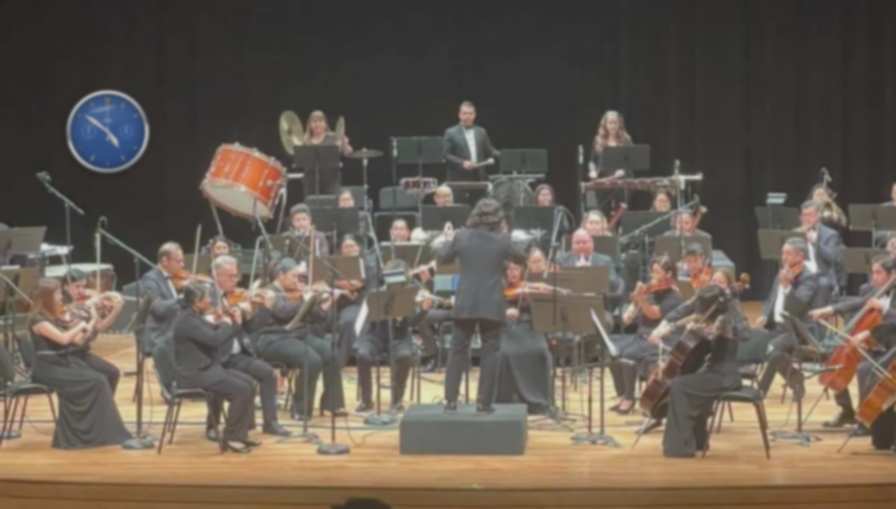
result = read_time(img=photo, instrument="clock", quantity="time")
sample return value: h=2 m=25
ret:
h=4 m=51
